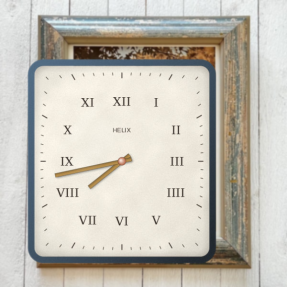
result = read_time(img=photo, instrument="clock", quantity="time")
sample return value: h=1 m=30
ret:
h=7 m=43
